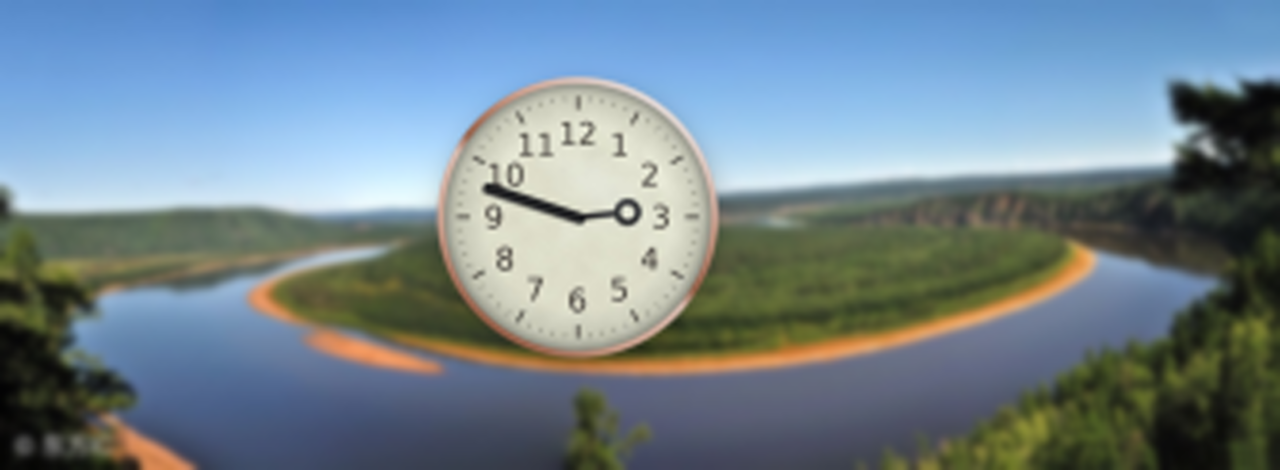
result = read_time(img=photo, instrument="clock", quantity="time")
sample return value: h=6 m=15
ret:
h=2 m=48
